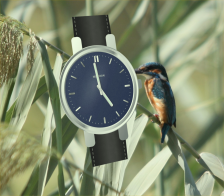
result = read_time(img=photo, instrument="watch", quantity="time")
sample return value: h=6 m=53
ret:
h=4 m=59
